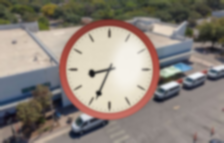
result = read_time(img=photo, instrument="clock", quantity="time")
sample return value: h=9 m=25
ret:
h=8 m=34
